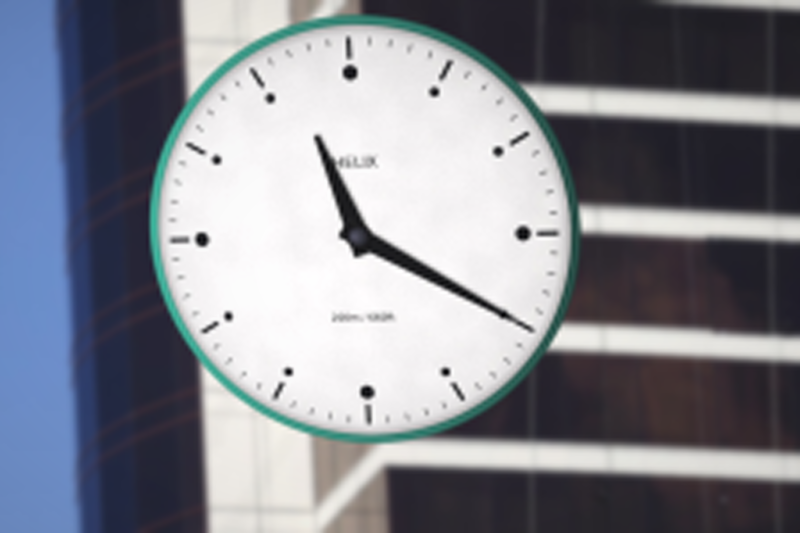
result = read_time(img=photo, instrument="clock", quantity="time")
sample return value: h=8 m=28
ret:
h=11 m=20
